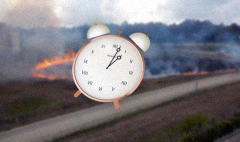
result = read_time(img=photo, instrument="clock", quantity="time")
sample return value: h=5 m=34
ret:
h=1 m=2
